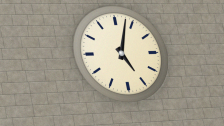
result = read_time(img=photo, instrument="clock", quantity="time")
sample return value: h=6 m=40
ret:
h=5 m=3
